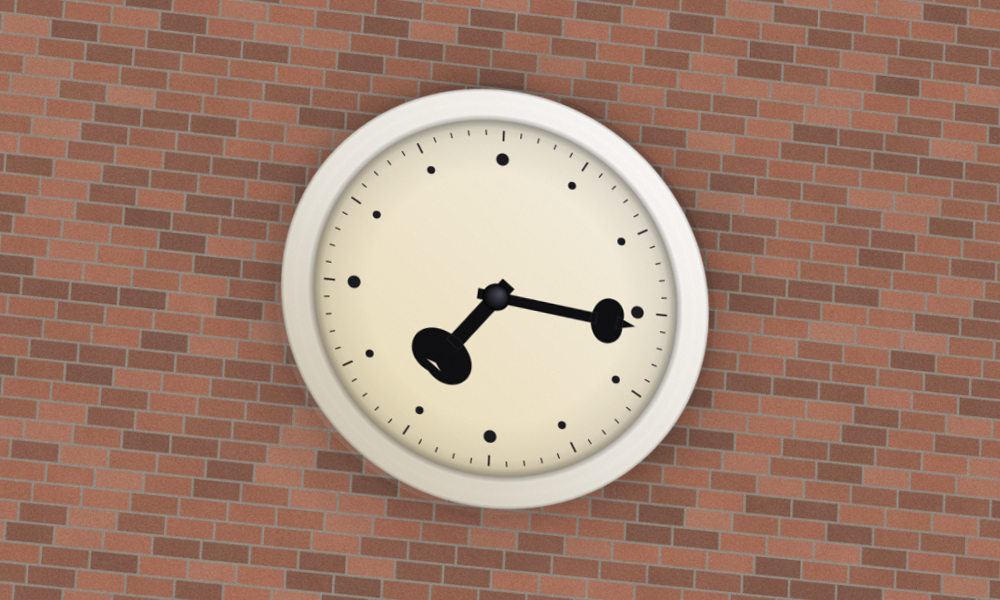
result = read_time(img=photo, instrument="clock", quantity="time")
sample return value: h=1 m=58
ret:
h=7 m=16
